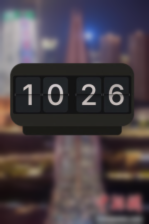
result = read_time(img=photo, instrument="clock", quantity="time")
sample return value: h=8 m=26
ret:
h=10 m=26
